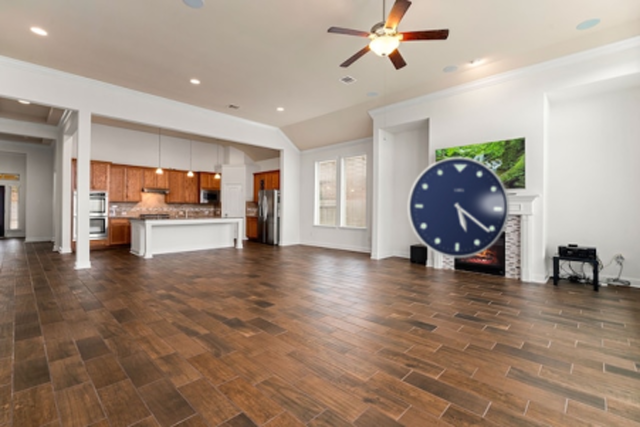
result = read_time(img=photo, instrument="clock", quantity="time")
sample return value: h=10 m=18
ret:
h=5 m=21
